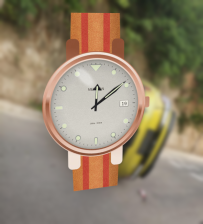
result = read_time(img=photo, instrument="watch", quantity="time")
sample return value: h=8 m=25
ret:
h=12 m=9
